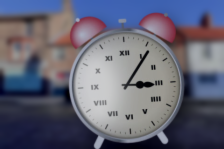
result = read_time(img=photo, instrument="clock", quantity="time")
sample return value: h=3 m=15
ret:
h=3 m=6
